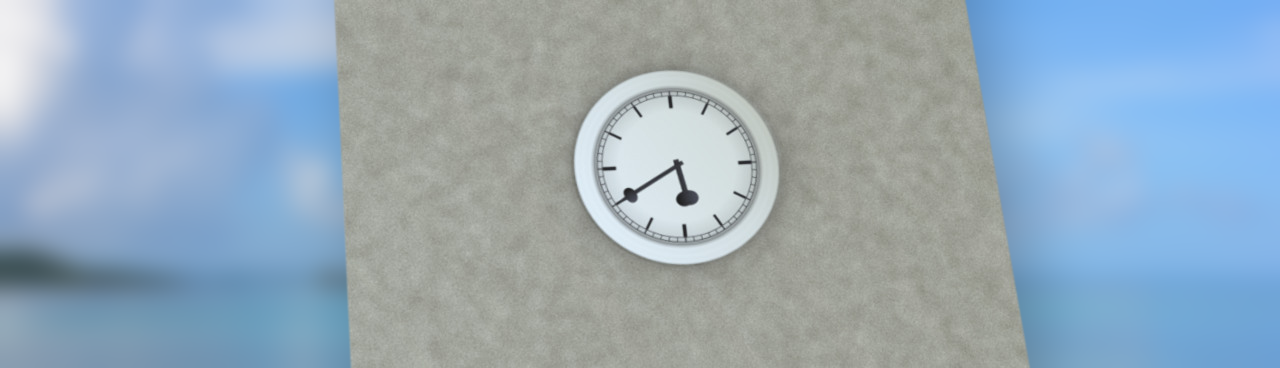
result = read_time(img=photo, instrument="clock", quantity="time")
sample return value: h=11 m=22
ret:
h=5 m=40
